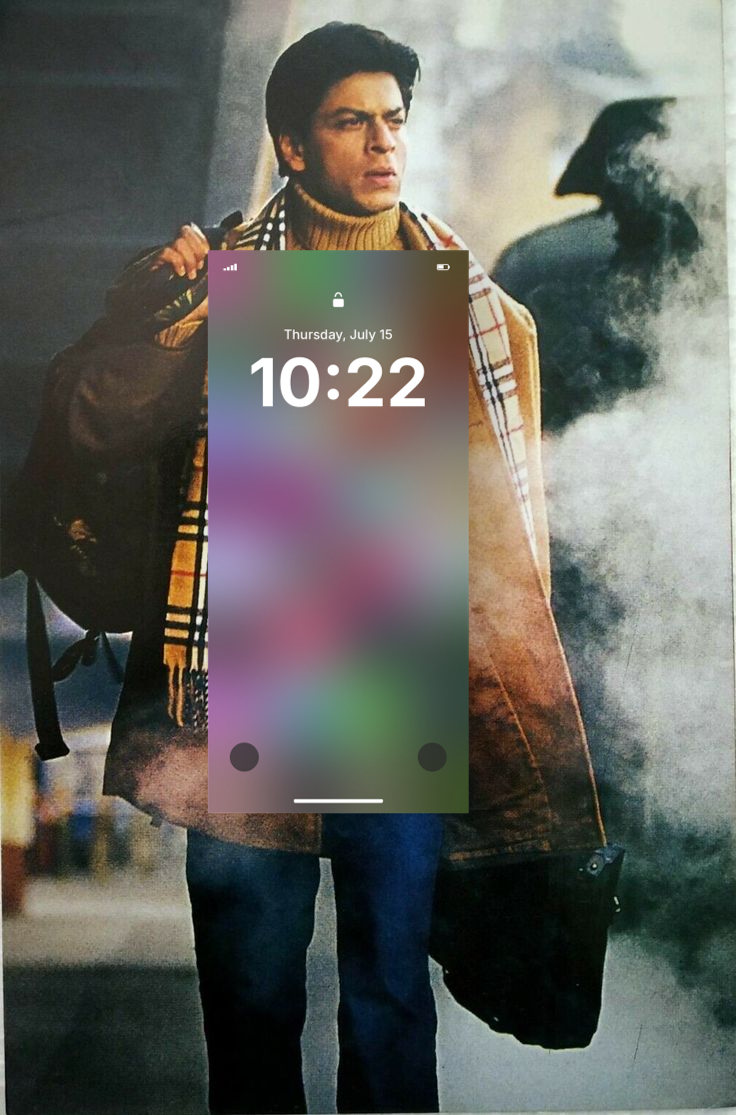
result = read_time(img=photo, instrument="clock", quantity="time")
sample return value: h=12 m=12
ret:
h=10 m=22
